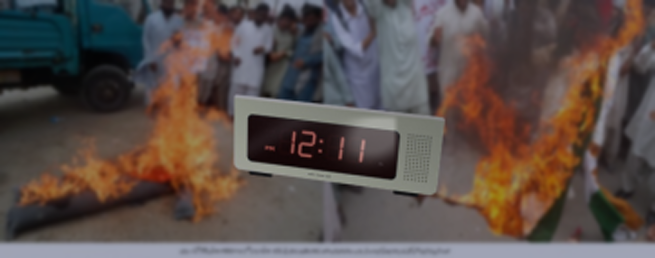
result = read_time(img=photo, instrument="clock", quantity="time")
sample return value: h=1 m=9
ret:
h=12 m=11
